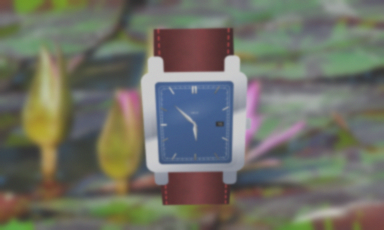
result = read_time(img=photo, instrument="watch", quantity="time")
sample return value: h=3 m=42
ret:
h=5 m=53
